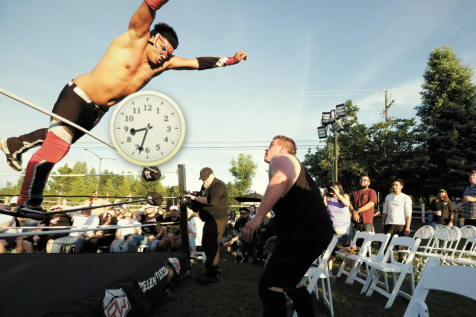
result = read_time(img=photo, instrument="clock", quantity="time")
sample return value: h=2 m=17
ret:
h=8 m=33
